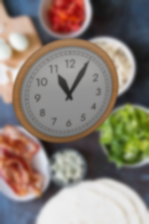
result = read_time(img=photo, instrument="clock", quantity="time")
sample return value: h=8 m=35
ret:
h=11 m=5
